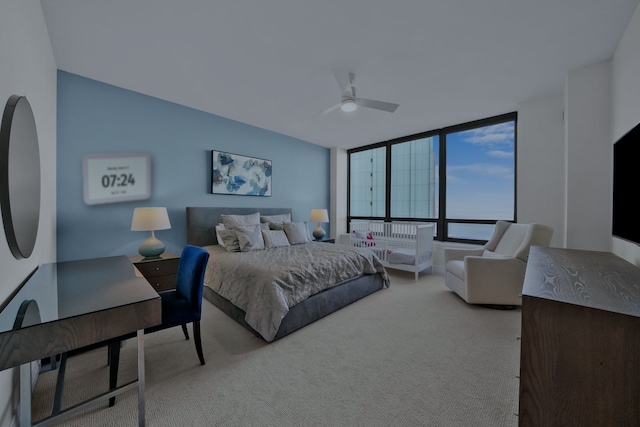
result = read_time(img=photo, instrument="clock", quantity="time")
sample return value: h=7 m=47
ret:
h=7 m=24
